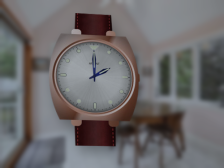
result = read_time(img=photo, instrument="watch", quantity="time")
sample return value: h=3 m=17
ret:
h=2 m=0
